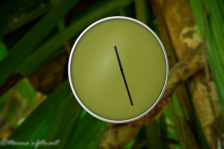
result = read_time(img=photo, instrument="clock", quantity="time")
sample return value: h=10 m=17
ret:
h=11 m=27
